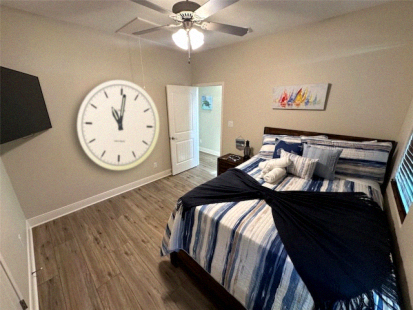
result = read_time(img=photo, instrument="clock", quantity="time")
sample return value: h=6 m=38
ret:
h=11 m=1
